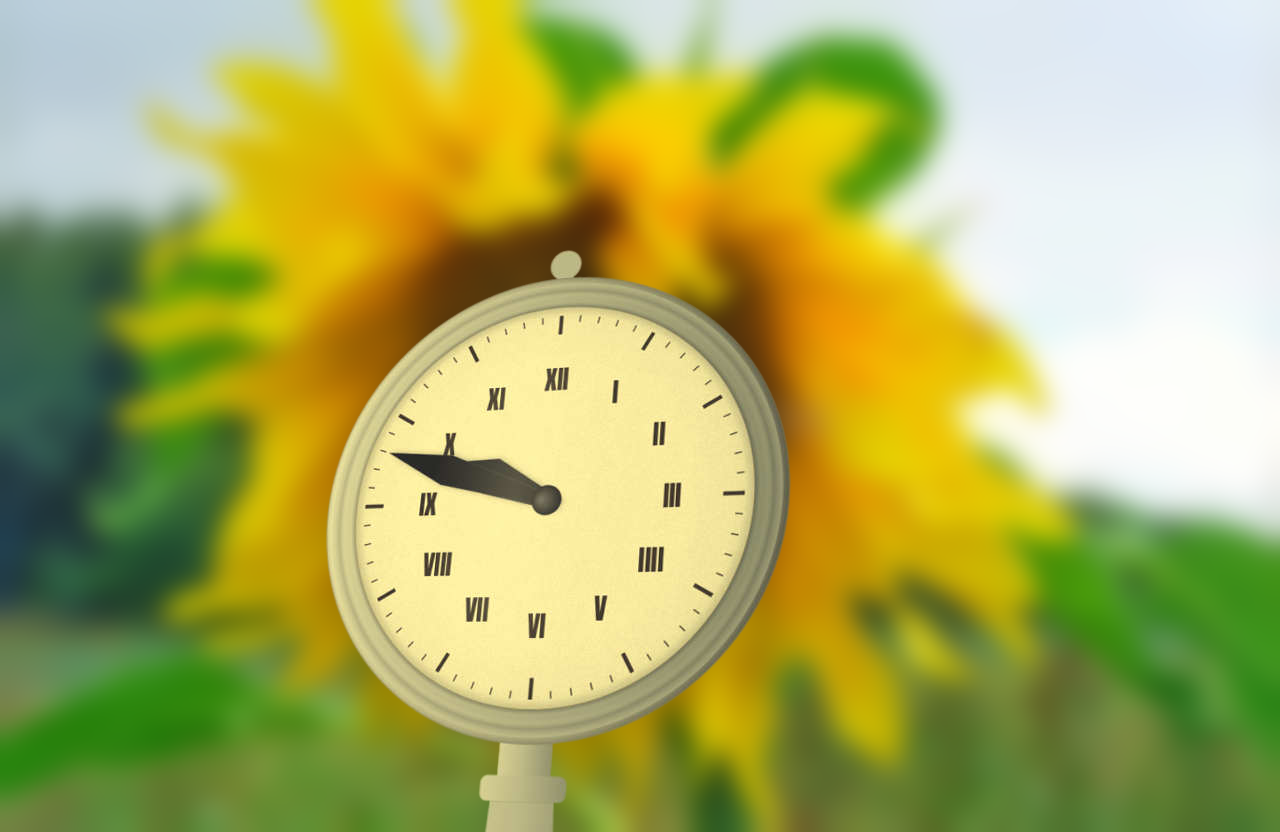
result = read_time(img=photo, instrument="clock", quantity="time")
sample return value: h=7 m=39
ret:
h=9 m=48
